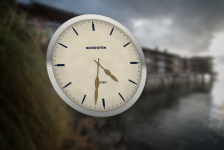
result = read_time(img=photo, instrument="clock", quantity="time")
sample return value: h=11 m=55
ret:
h=4 m=32
